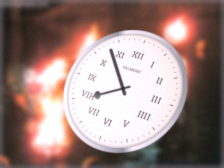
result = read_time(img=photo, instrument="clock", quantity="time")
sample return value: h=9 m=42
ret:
h=7 m=53
